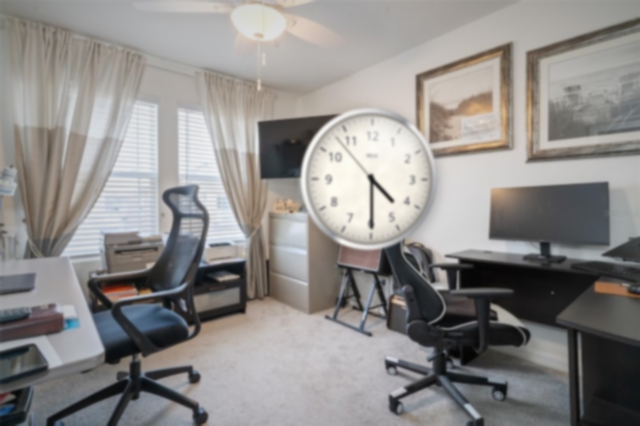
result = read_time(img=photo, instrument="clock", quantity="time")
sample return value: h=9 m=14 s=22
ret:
h=4 m=29 s=53
